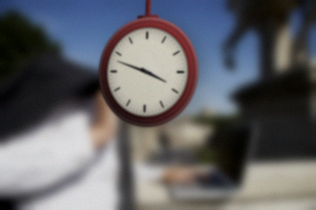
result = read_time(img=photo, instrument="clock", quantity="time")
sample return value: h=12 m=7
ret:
h=3 m=48
